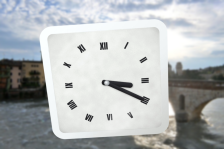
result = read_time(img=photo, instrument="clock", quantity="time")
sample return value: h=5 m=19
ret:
h=3 m=20
